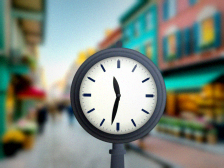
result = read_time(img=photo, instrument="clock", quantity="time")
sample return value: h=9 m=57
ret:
h=11 m=32
